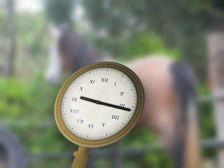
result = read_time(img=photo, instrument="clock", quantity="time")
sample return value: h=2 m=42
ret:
h=9 m=16
